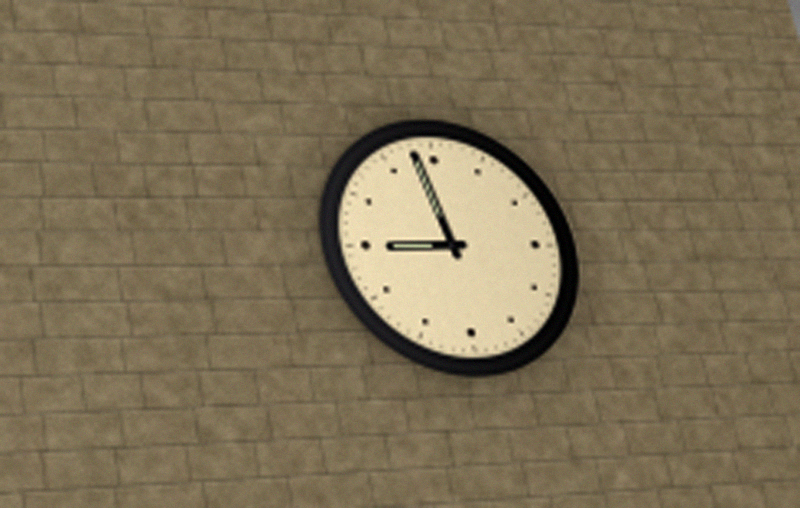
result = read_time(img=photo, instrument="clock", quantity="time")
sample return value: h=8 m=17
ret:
h=8 m=58
